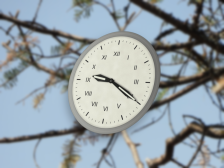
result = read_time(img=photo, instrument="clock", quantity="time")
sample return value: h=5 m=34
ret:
h=9 m=20
